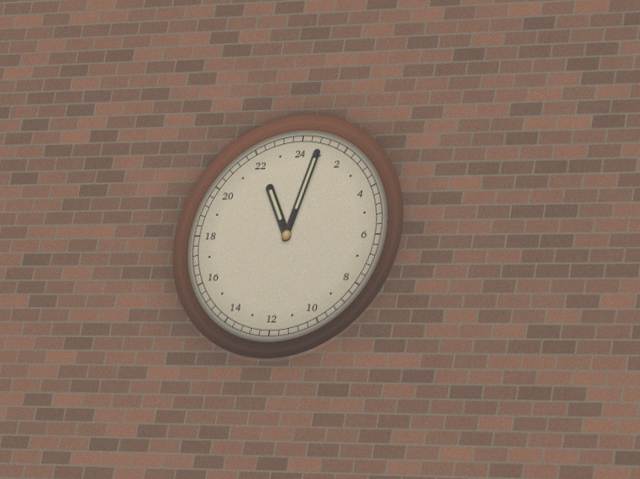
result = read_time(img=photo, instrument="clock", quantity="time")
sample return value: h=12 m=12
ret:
h=22 m=2
